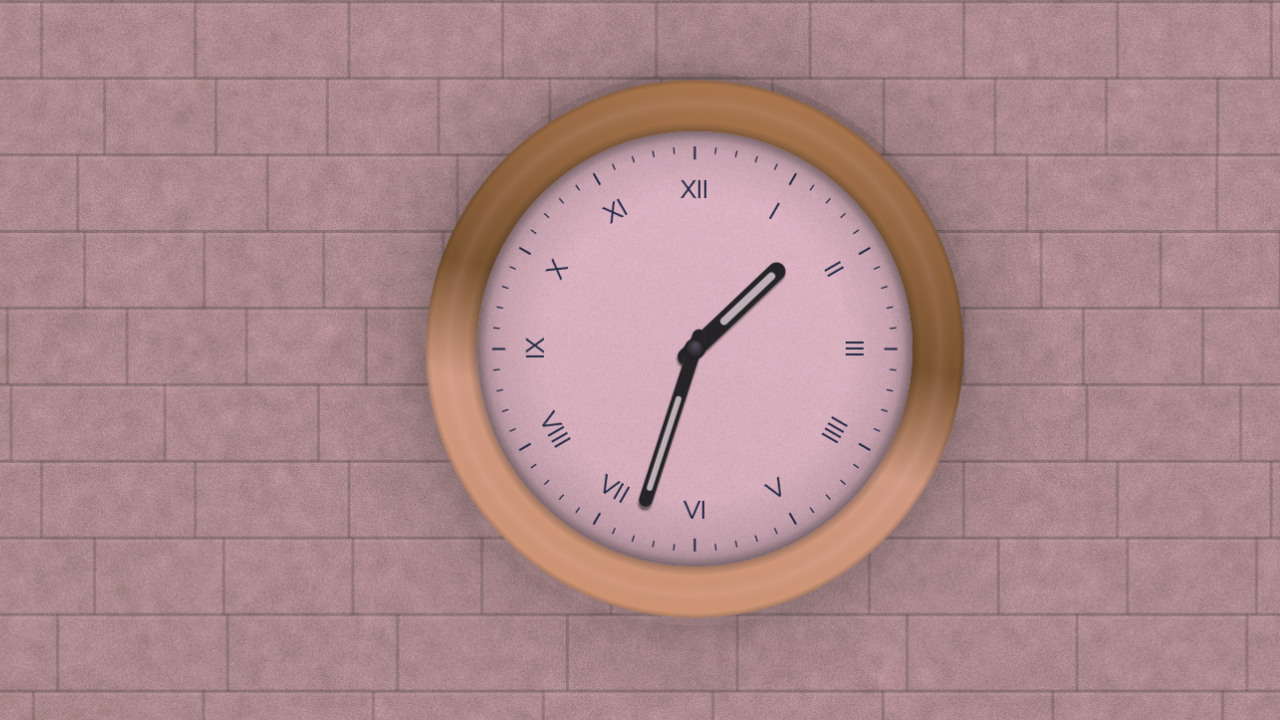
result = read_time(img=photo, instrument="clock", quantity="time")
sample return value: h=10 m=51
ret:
h=1 m=33
